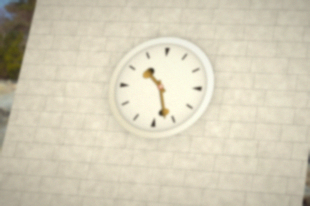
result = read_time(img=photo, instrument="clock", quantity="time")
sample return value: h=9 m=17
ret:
h=10 m=27
